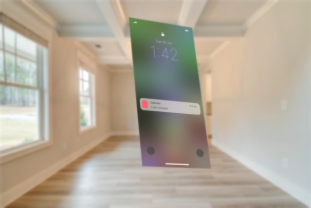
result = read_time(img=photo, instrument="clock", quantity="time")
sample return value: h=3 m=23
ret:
h=1 m=42
